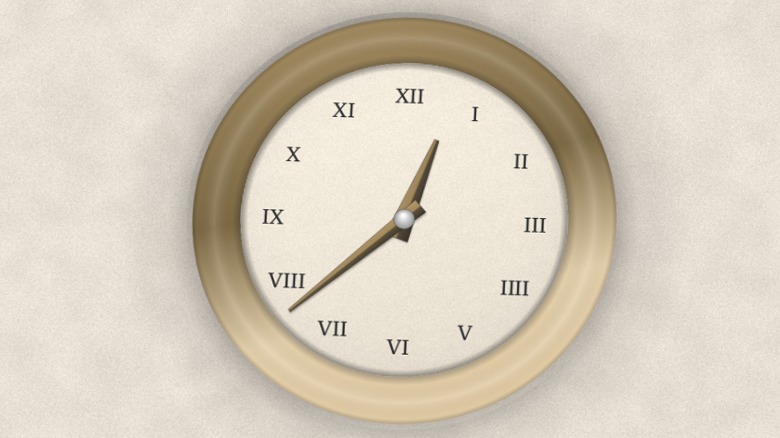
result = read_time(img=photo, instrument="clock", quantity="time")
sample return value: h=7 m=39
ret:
h=12 m=38
